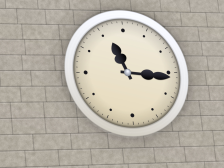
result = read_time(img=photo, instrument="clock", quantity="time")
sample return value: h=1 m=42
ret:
h=11 m=16
